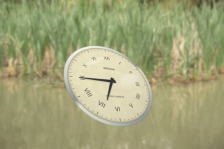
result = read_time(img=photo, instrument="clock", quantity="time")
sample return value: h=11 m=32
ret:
h=6 m=45
